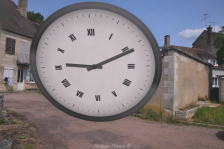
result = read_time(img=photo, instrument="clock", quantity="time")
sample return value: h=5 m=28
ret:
h=9 m=11
